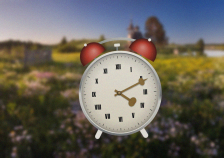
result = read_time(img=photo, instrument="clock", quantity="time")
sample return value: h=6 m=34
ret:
h=4 m=11
